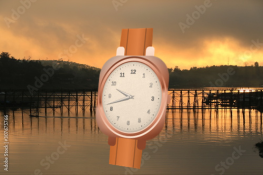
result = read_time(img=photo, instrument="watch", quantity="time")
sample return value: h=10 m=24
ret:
h=9 m=42
